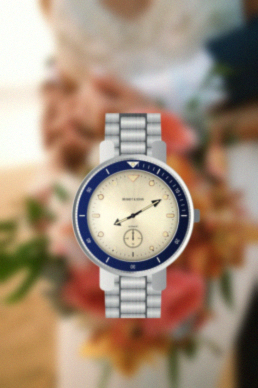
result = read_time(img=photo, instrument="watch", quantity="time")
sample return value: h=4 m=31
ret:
h=8 m=10
